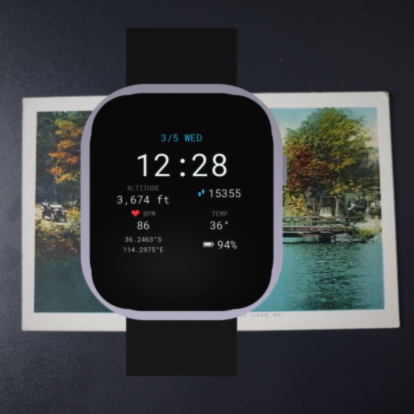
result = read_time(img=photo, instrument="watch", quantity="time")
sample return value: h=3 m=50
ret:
h=12 m=28
